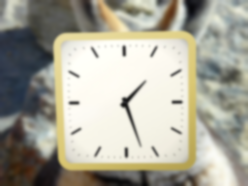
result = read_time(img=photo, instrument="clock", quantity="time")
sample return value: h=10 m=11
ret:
h=1 m=27
